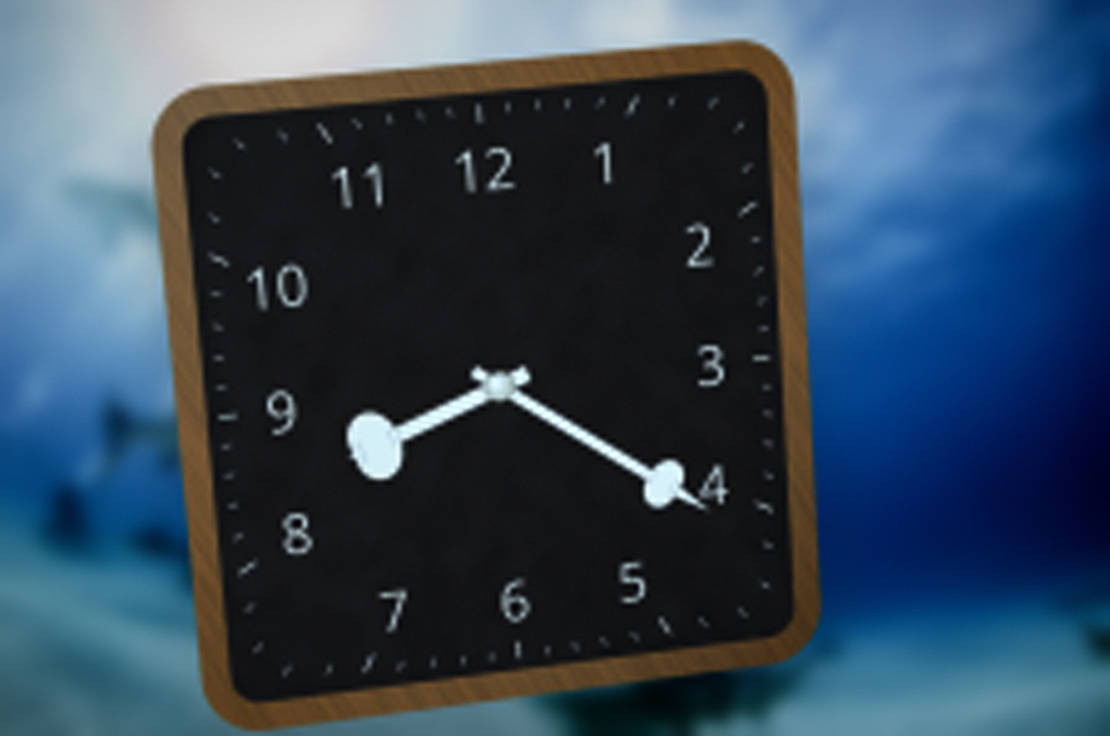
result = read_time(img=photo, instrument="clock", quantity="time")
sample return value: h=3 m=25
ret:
h=8 m=21
